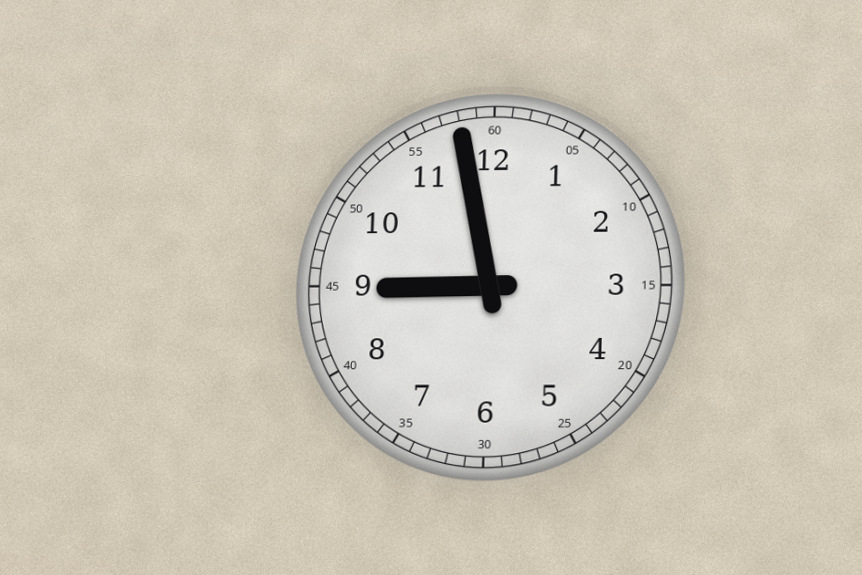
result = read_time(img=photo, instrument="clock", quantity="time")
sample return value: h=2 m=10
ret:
h=8 m=58
